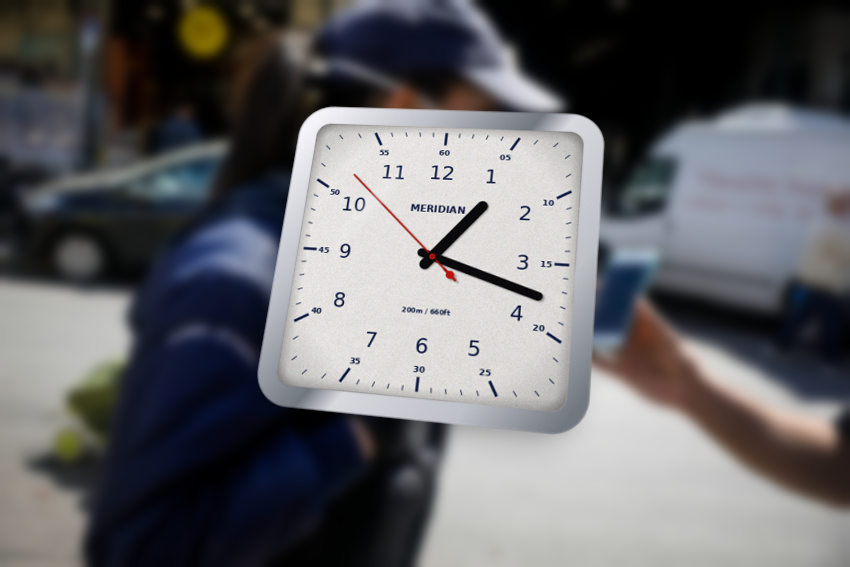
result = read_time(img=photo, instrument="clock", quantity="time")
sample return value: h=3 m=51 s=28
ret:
h=1 m=17 s=52
